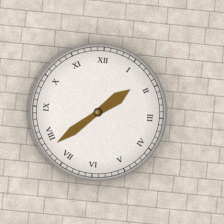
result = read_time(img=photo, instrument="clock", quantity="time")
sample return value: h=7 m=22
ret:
h=1 m=38
